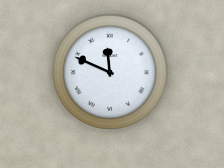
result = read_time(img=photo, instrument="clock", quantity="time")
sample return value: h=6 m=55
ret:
h=11 m=49
